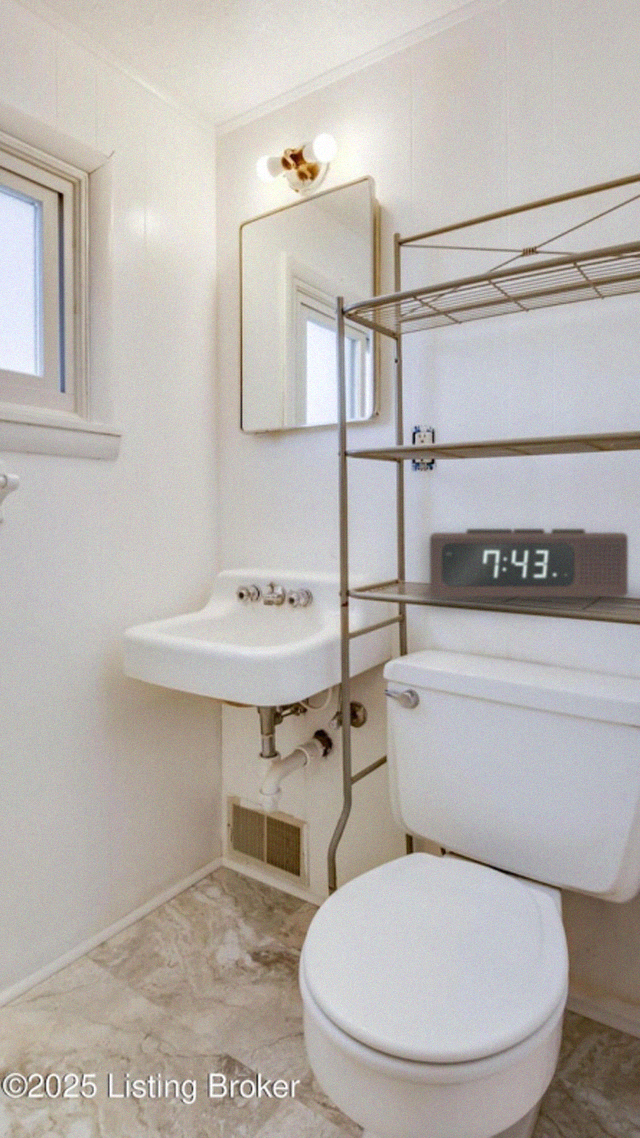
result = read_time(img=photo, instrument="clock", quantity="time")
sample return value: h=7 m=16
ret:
h=7 m=43
